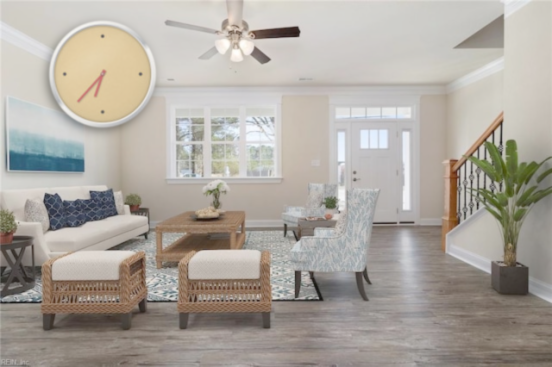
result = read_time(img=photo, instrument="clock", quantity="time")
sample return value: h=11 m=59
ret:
h=6 m=37
